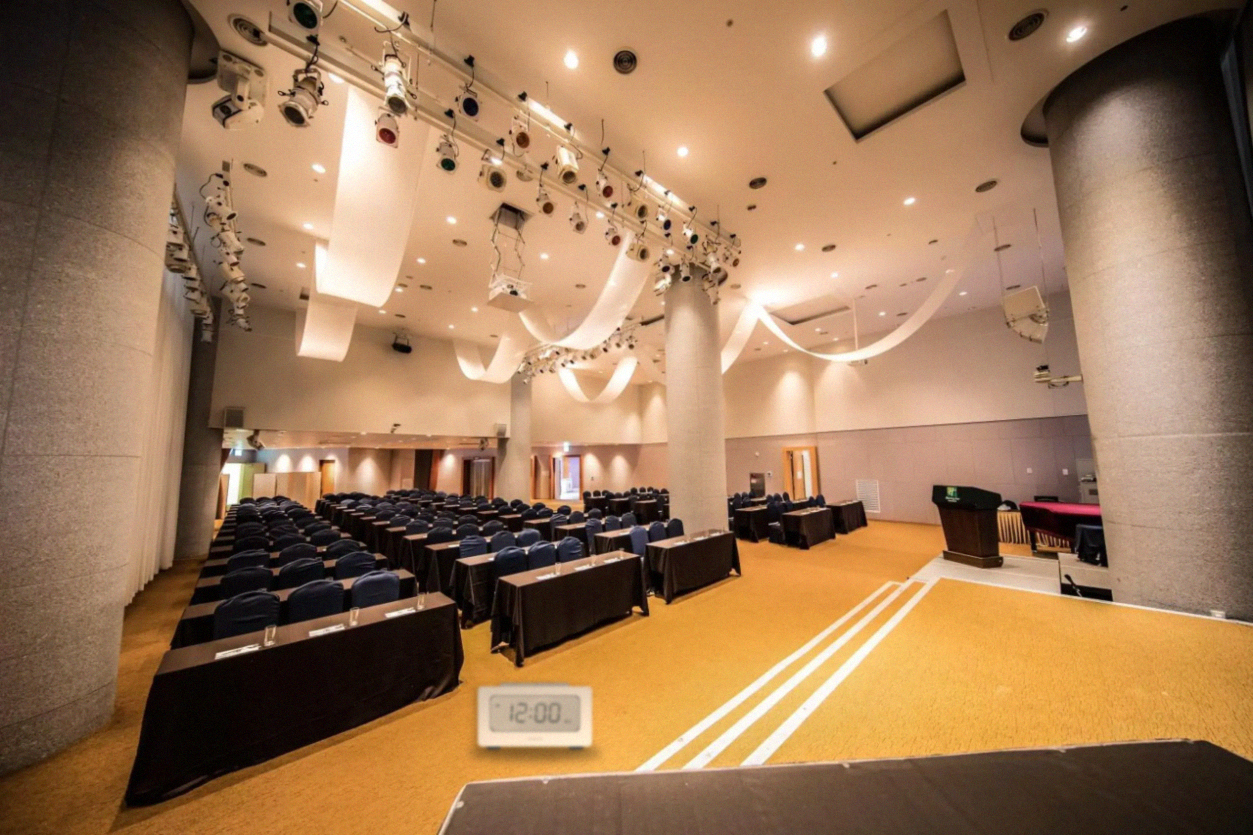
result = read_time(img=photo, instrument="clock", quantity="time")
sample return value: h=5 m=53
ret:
h=12 m=0
